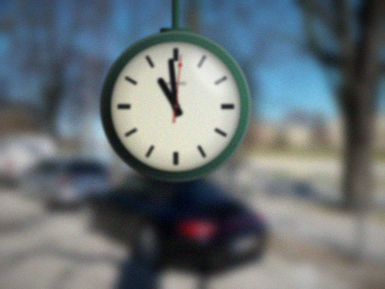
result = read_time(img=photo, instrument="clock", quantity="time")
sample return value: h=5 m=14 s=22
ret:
h=10 m=59 s=1
